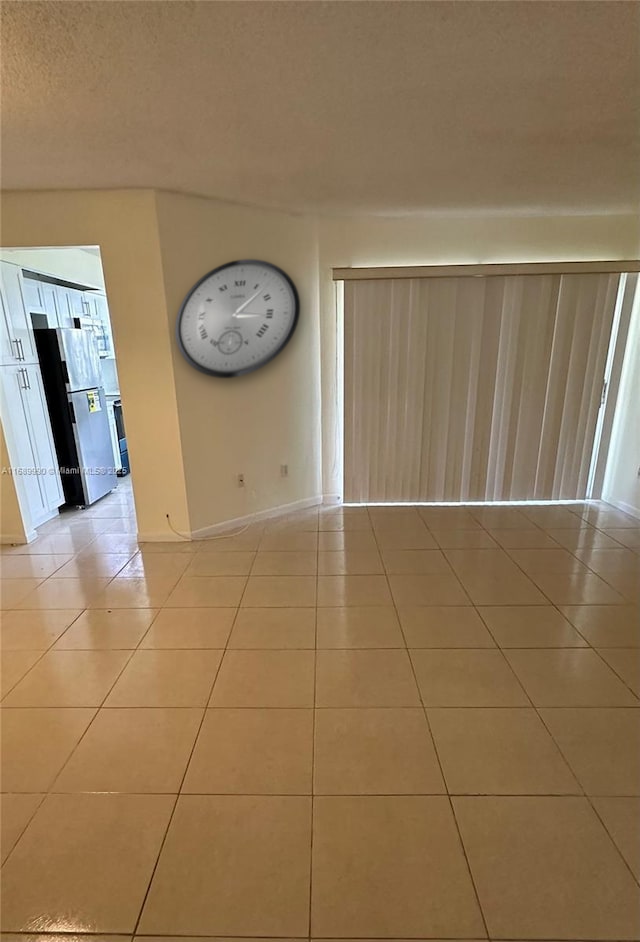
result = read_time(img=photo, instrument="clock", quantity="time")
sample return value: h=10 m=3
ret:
h=3 m=7
